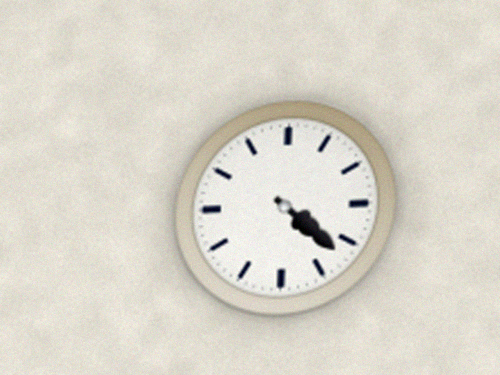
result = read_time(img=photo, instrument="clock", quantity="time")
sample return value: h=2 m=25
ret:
h=4 m=22
